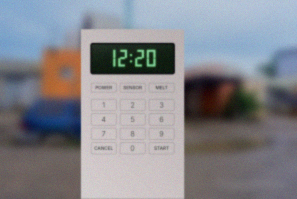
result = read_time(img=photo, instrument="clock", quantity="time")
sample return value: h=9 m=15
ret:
h=12 m=20
